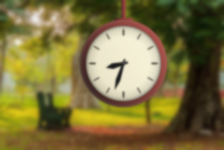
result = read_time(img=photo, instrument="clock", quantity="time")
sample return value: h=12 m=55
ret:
h=8 m=33
